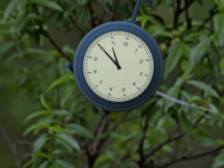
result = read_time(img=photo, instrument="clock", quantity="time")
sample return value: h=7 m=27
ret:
h=10 m=50
